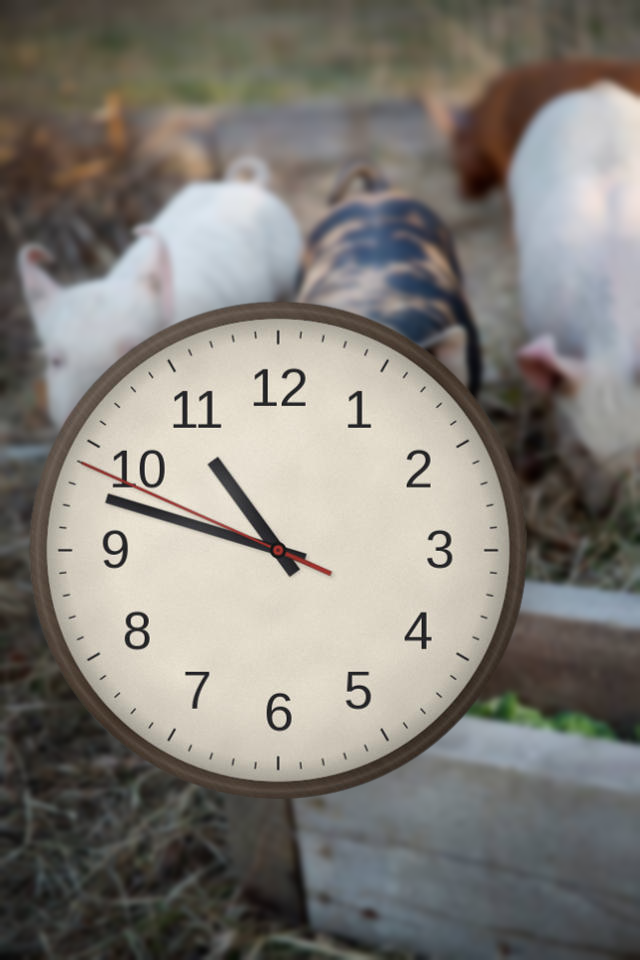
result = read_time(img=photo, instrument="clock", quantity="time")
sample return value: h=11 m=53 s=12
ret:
h=10 m=47 s=49
